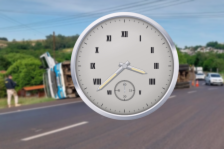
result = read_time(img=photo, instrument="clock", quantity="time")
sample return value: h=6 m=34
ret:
h=3 m=38
